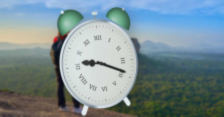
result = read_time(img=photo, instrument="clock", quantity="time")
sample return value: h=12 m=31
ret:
h=9 m=19
